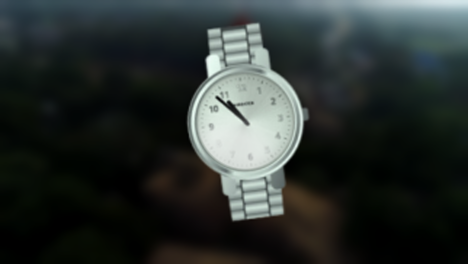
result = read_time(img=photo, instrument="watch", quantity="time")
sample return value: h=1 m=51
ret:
h=10 m=53
